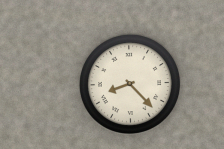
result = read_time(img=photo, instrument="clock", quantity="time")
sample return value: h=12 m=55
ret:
h=8 m=23
